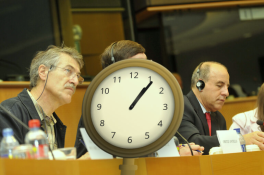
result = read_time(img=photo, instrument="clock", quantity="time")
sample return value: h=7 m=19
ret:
h=1 m=6
